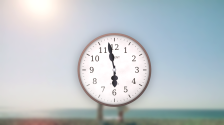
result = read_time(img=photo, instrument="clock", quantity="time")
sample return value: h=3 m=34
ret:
h=5 m=58
